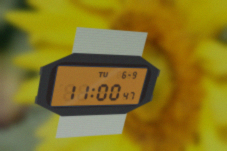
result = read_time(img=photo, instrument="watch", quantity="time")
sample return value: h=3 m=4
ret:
h=11 m=0
